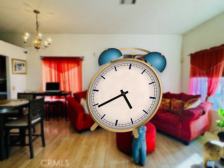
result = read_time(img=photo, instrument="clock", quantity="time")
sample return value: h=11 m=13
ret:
h=4 m=39
